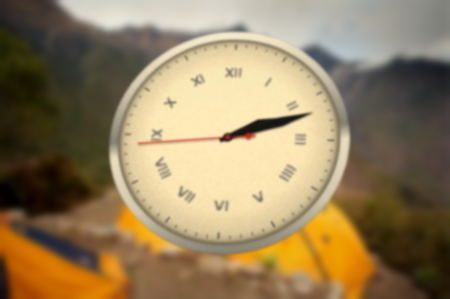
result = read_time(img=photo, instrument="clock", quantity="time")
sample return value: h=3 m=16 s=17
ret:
h=2 m=11 s=44
